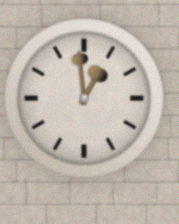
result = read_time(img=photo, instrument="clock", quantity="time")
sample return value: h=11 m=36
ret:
h=12 m=59
